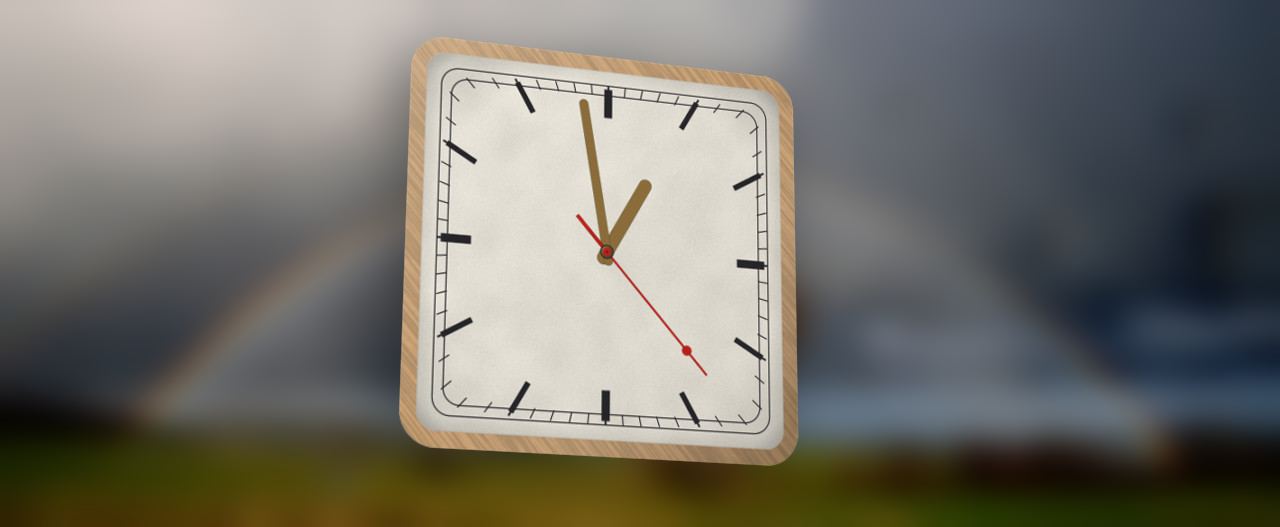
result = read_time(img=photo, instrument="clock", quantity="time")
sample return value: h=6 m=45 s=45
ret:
h=12 m=58 s=23
